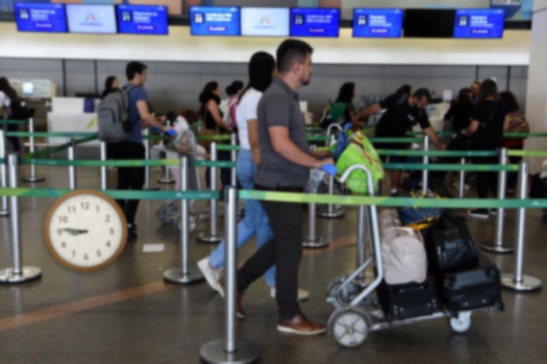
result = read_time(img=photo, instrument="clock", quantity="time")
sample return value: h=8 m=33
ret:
h=8 m=46
